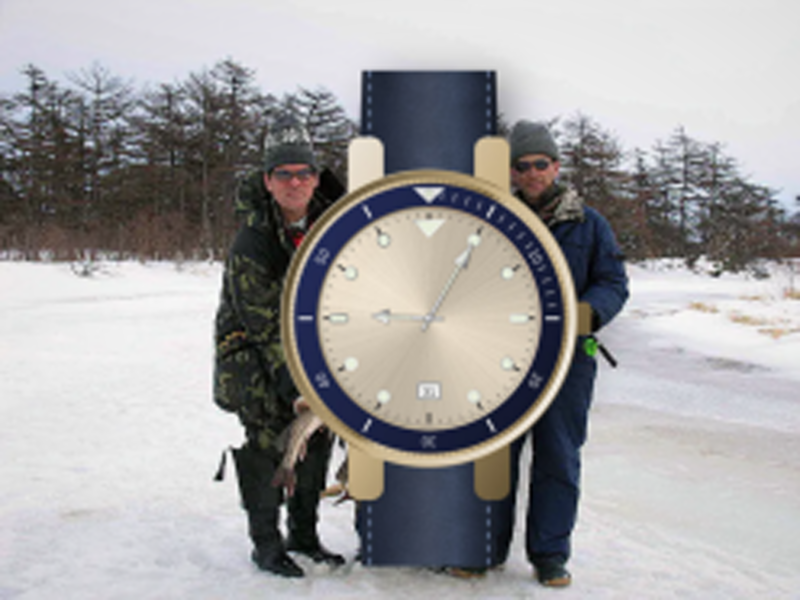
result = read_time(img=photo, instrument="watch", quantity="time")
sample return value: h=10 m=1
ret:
h=9 m=5
